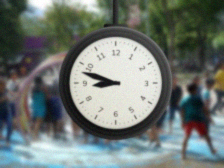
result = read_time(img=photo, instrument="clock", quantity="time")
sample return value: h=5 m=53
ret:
h=8 m=48
